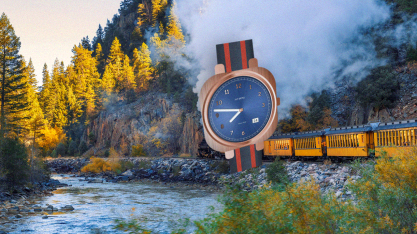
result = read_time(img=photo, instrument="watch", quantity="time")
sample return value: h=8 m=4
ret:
h=7 m=47
